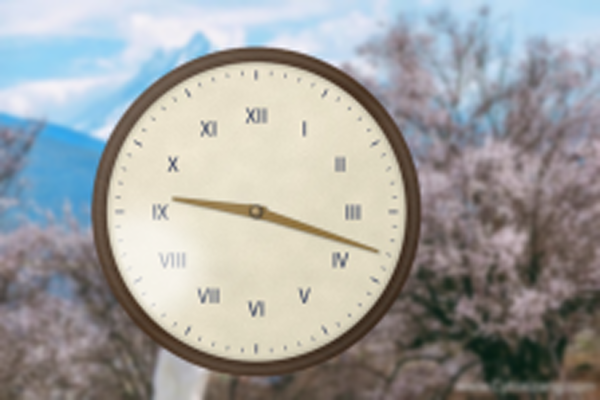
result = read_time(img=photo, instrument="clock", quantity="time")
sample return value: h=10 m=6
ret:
h=9 m=18
